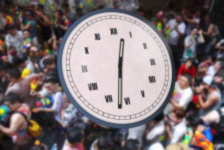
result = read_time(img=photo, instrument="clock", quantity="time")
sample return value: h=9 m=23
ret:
h=12 m=32
